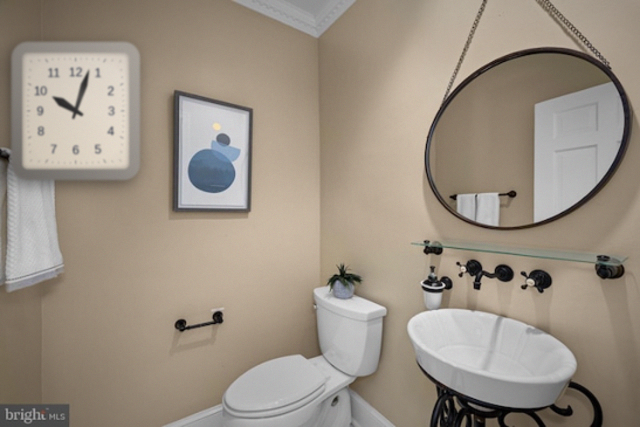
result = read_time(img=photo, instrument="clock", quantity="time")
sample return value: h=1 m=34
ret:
h=10 m=3
